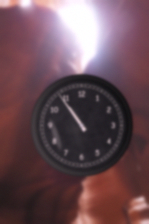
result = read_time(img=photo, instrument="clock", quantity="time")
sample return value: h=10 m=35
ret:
h=10 m=54
